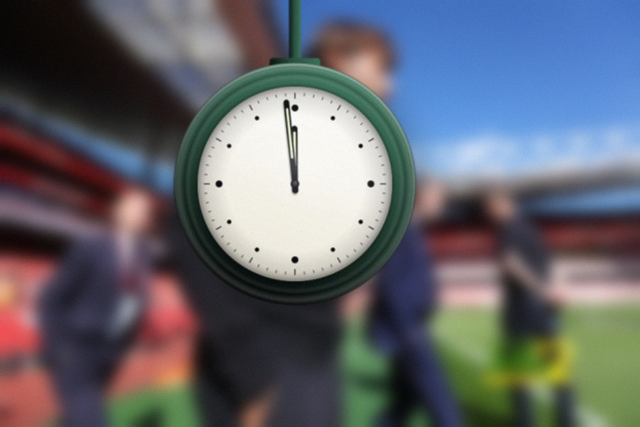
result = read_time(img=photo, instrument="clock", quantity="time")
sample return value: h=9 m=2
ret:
h=11 m=59
